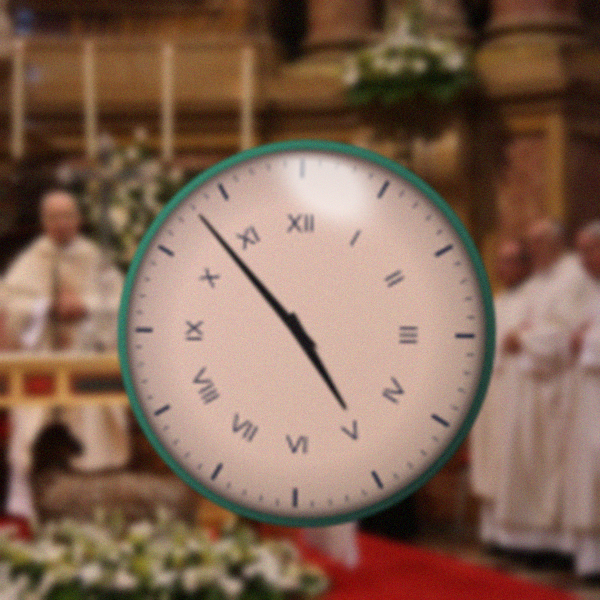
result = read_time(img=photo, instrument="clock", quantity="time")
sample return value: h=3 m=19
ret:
h=4 m=53
